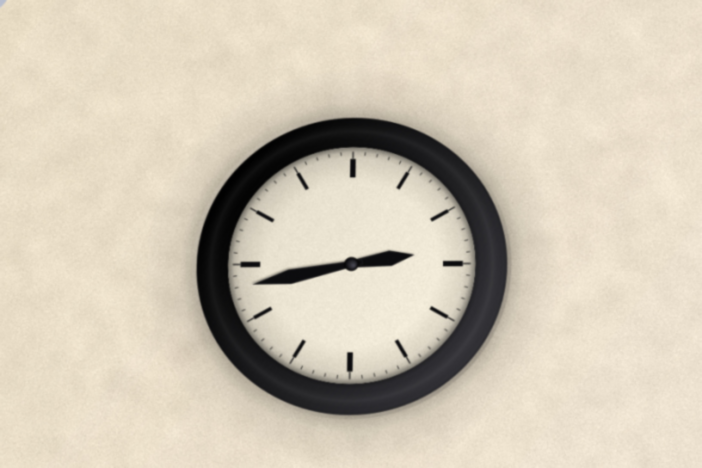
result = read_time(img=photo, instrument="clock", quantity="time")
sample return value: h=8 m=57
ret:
h=2 m=43
